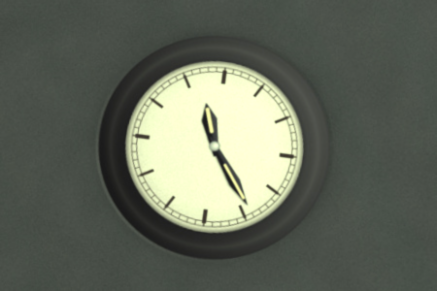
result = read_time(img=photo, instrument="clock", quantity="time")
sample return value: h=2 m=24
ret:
h=11 m=24
